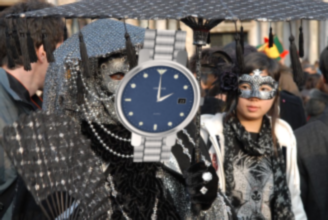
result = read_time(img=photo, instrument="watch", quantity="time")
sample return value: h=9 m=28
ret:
h=2 m=0
